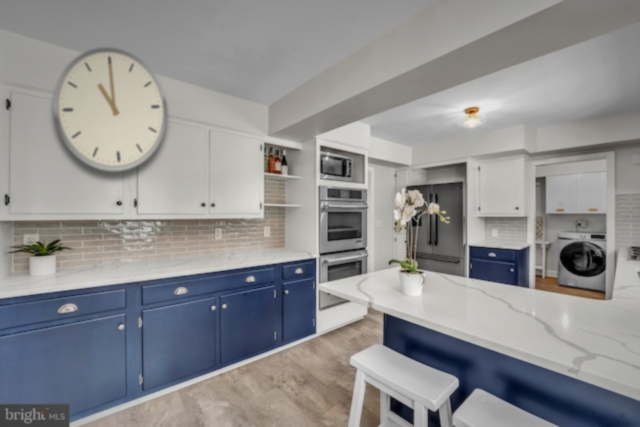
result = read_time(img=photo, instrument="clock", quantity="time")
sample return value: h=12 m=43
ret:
h=11 m=0
